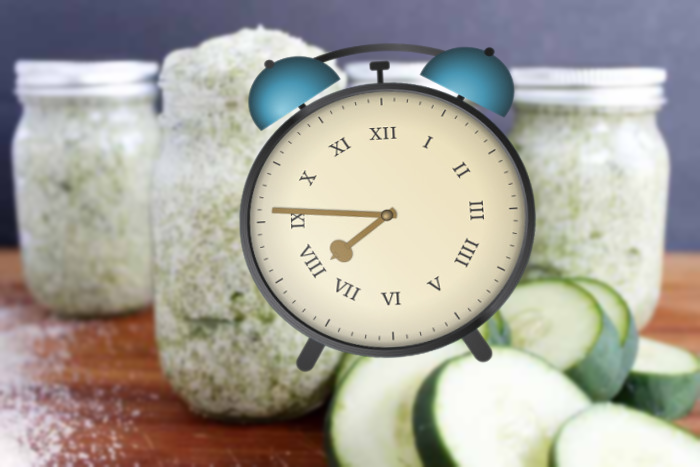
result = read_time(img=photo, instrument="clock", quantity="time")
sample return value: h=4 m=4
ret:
h=7 m=46
